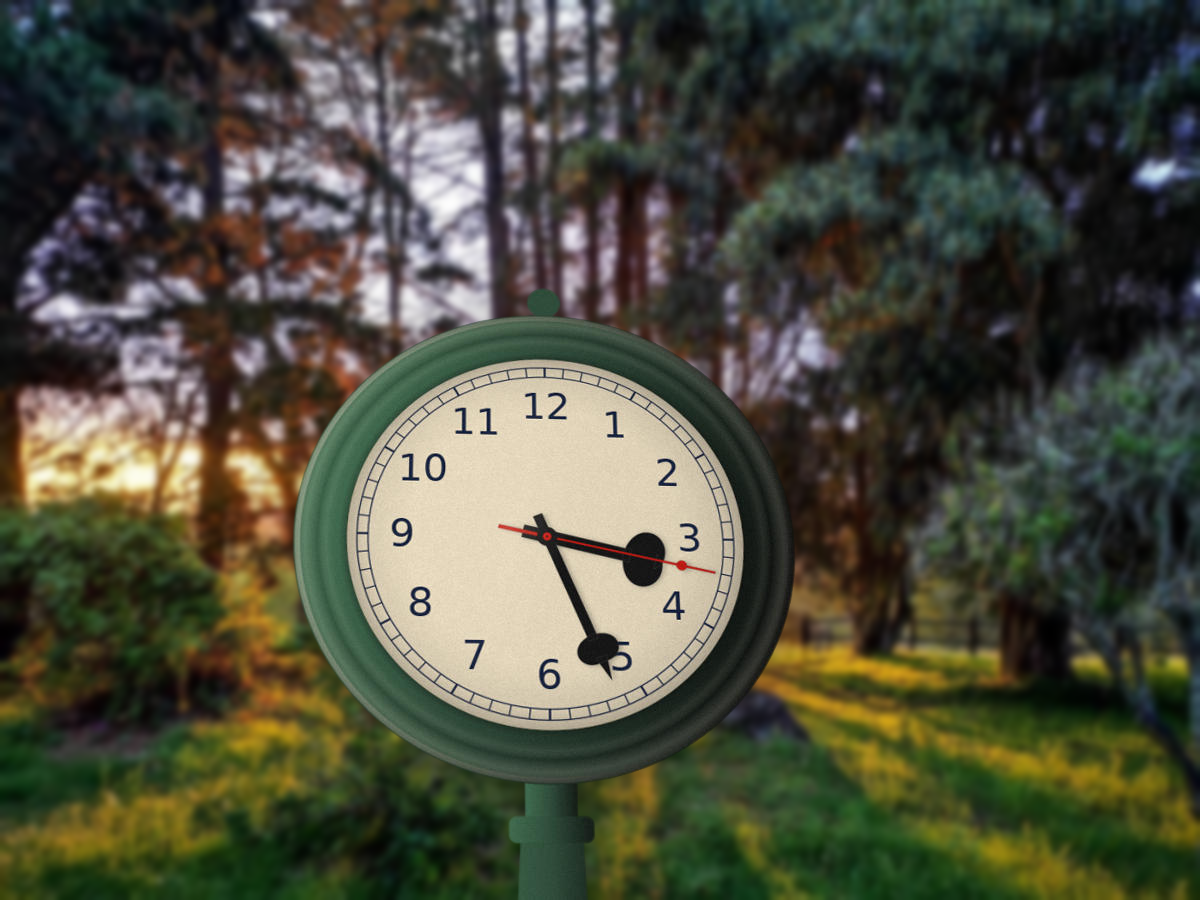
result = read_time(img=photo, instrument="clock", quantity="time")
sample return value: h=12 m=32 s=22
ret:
h=3 m=26 s=17
